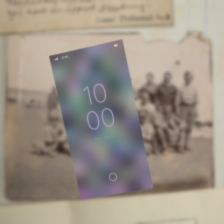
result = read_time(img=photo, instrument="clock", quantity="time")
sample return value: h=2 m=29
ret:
h=10 m=0
